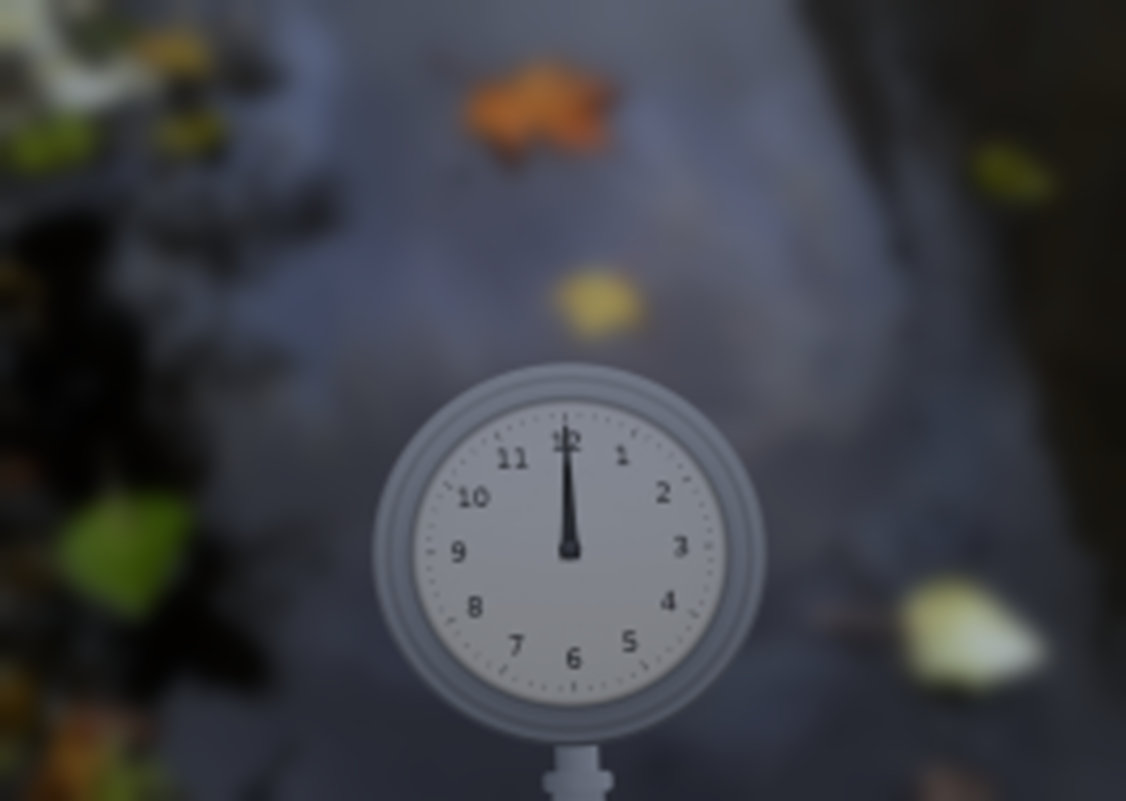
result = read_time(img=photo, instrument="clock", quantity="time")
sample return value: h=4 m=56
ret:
h=12 m=0
